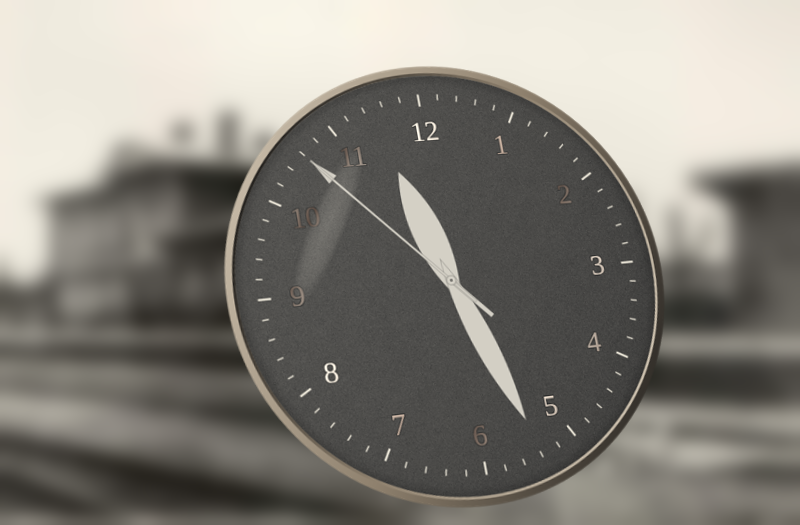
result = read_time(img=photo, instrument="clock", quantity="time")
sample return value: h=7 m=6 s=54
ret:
h=11 m=26 s=53
